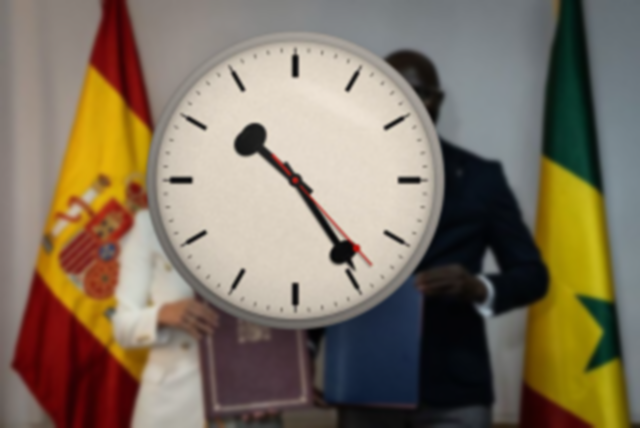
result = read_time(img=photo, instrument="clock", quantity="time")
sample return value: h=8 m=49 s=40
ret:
h=10 m=24 s=23
